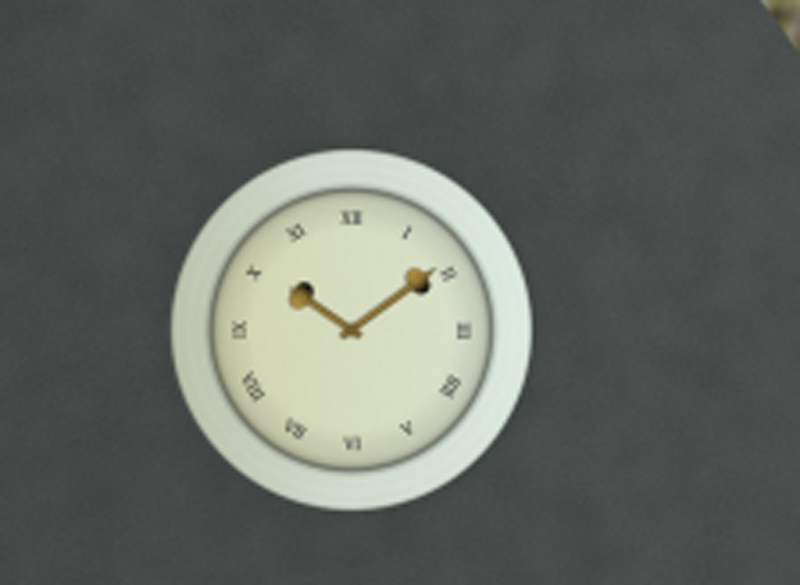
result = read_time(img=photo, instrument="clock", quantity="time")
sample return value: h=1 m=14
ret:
h=10 m=9
